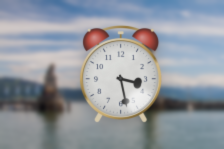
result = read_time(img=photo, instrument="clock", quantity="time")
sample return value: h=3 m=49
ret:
h=3 m=28
